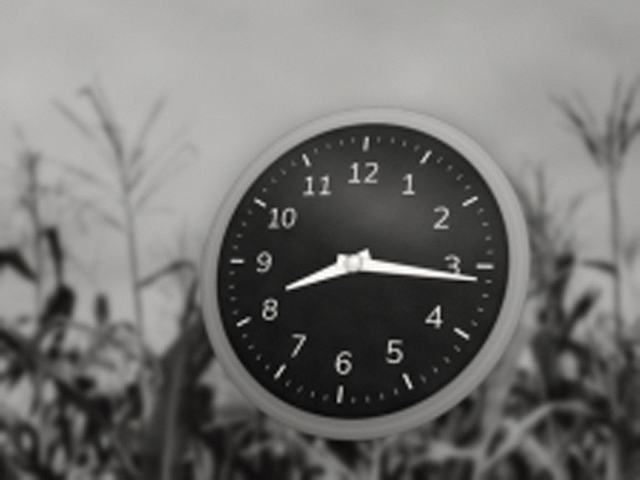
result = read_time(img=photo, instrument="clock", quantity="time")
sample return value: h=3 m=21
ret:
h=8 m=16
